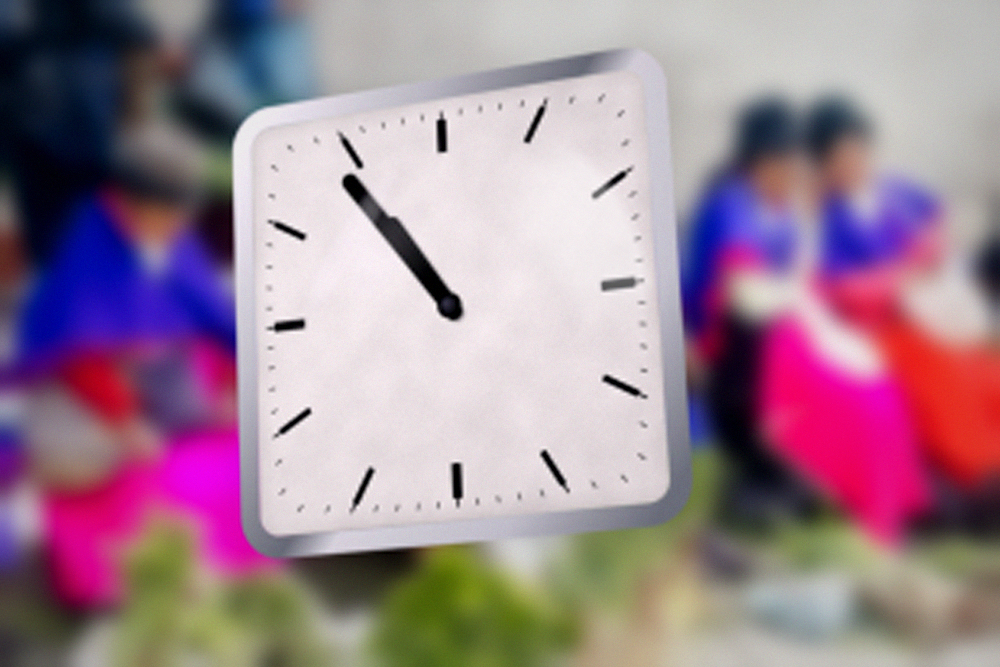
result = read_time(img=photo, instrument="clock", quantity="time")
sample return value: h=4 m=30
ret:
h=10 m=54
